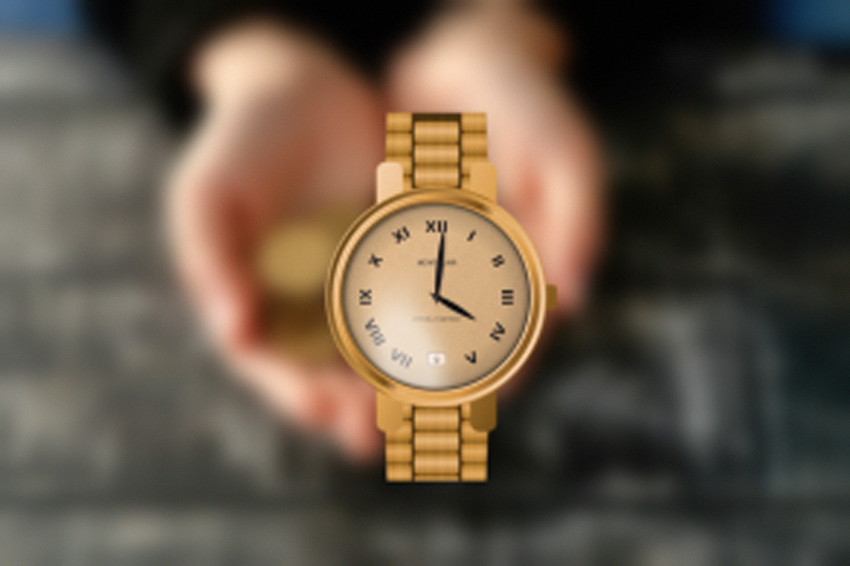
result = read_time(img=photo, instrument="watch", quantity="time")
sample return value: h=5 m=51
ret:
h=4 m=1
